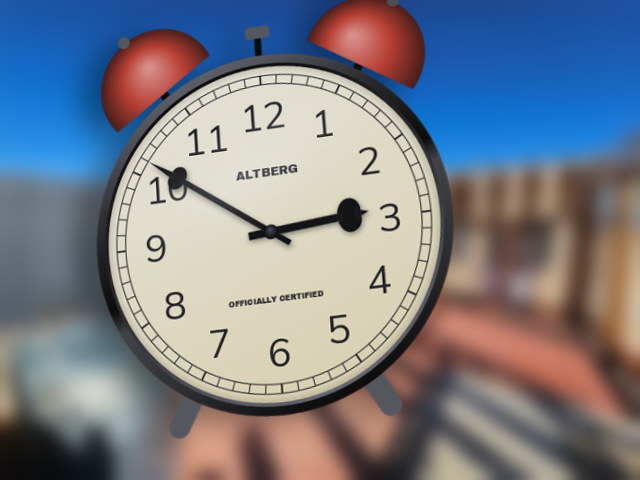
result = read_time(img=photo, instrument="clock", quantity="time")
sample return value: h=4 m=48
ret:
h=2 m=51
